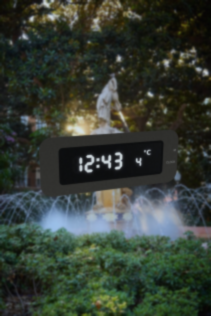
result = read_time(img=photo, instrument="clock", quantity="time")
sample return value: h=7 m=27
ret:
h=12 m=43
